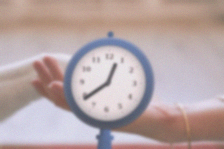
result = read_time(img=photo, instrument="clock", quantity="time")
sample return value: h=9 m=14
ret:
h=12 m=39
